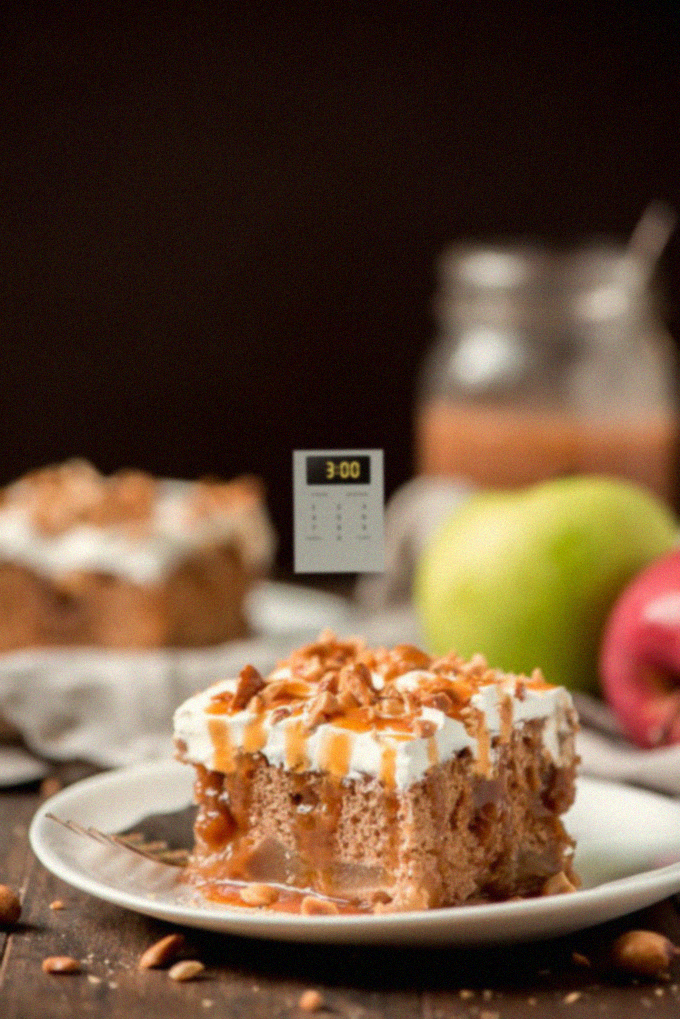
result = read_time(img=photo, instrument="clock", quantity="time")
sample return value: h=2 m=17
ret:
h=3 m=0
